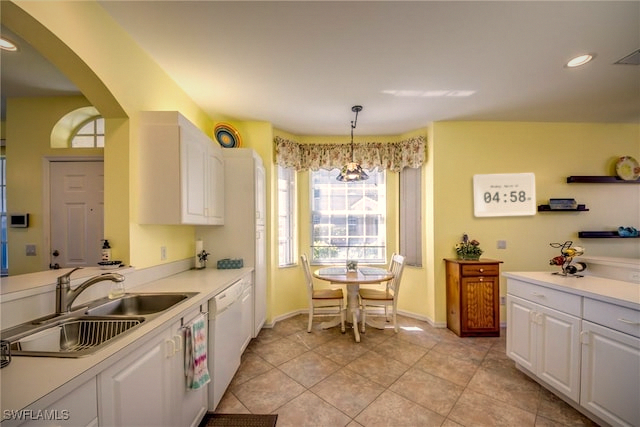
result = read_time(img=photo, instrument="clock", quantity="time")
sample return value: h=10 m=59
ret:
h=4 m=58
